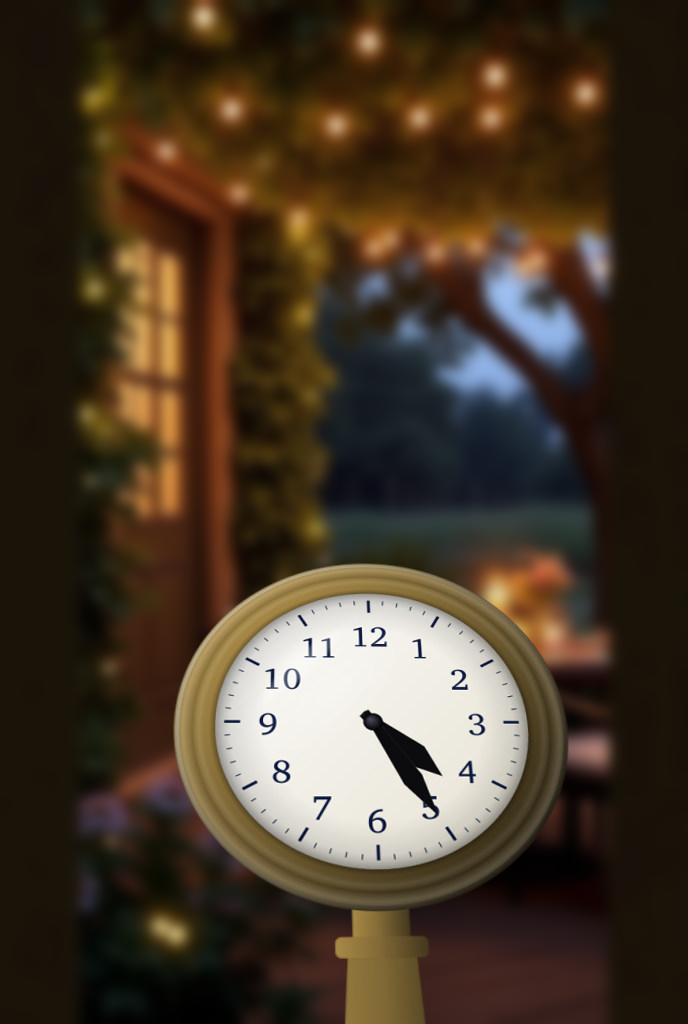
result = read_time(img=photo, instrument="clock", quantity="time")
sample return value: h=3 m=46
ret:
h=4 m=25
